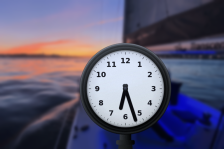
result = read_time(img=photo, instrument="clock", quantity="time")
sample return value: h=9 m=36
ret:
h=6 m=27
